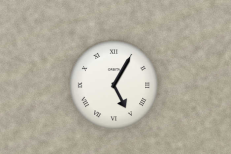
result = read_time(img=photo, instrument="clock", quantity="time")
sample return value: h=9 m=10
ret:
h=5 m=5
